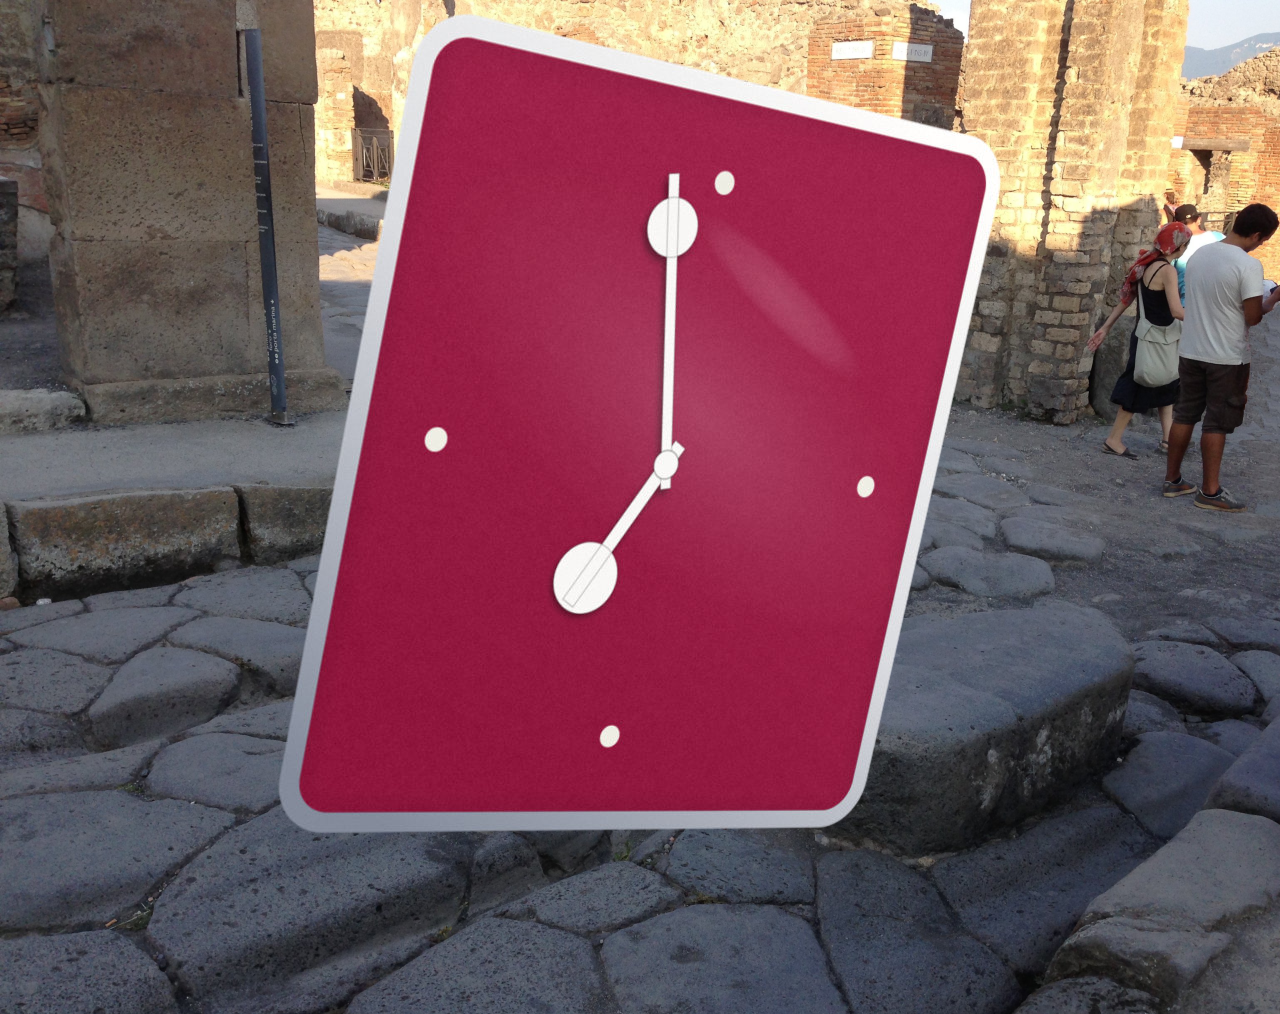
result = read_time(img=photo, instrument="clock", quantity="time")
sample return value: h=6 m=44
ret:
h=6 m=58
